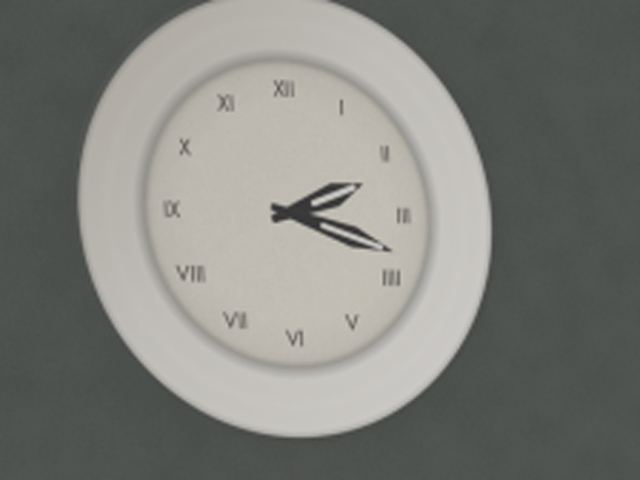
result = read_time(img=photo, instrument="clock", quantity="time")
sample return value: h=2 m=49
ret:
h=2 m=18
